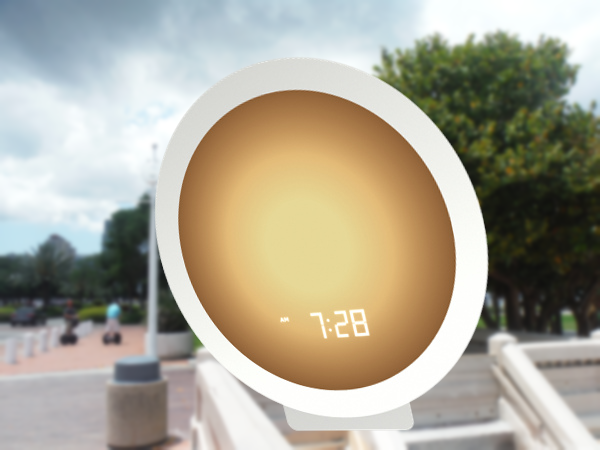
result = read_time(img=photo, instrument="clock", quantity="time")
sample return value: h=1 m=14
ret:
h=7 m=28
